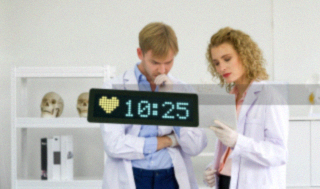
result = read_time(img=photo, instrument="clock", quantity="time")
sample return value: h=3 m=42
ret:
h=10 m=25
